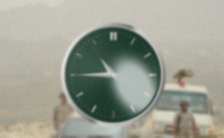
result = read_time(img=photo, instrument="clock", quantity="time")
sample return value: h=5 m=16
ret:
h=10 m=45
